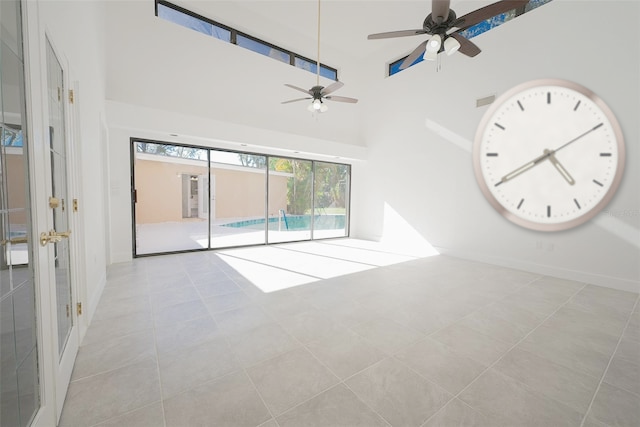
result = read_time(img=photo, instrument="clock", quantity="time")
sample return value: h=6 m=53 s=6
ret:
h=4 m=40 s=10
